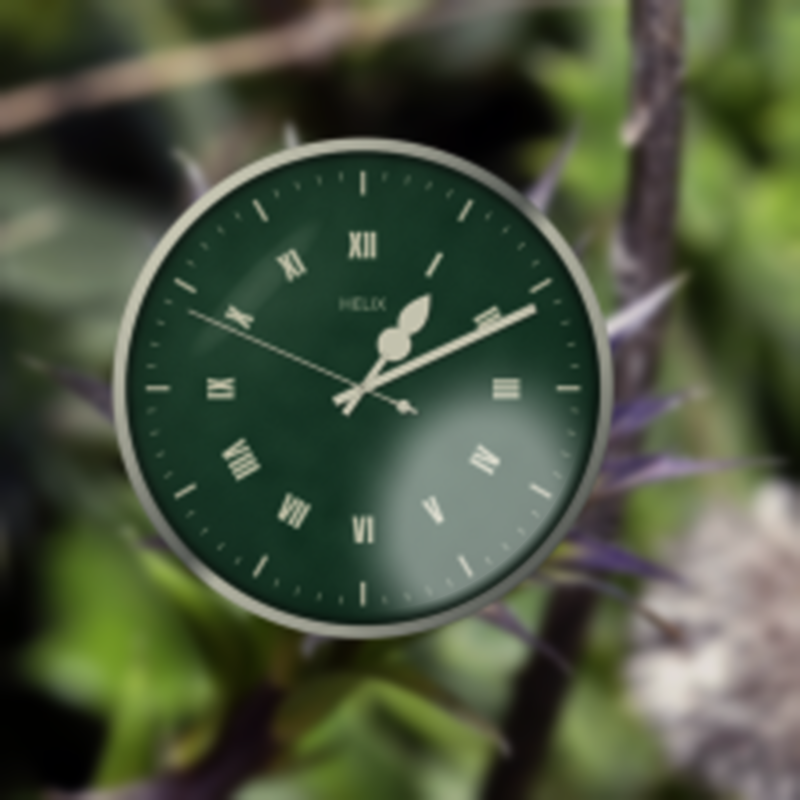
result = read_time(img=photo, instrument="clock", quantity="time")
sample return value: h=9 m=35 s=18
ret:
h=1 m=10 s=49
